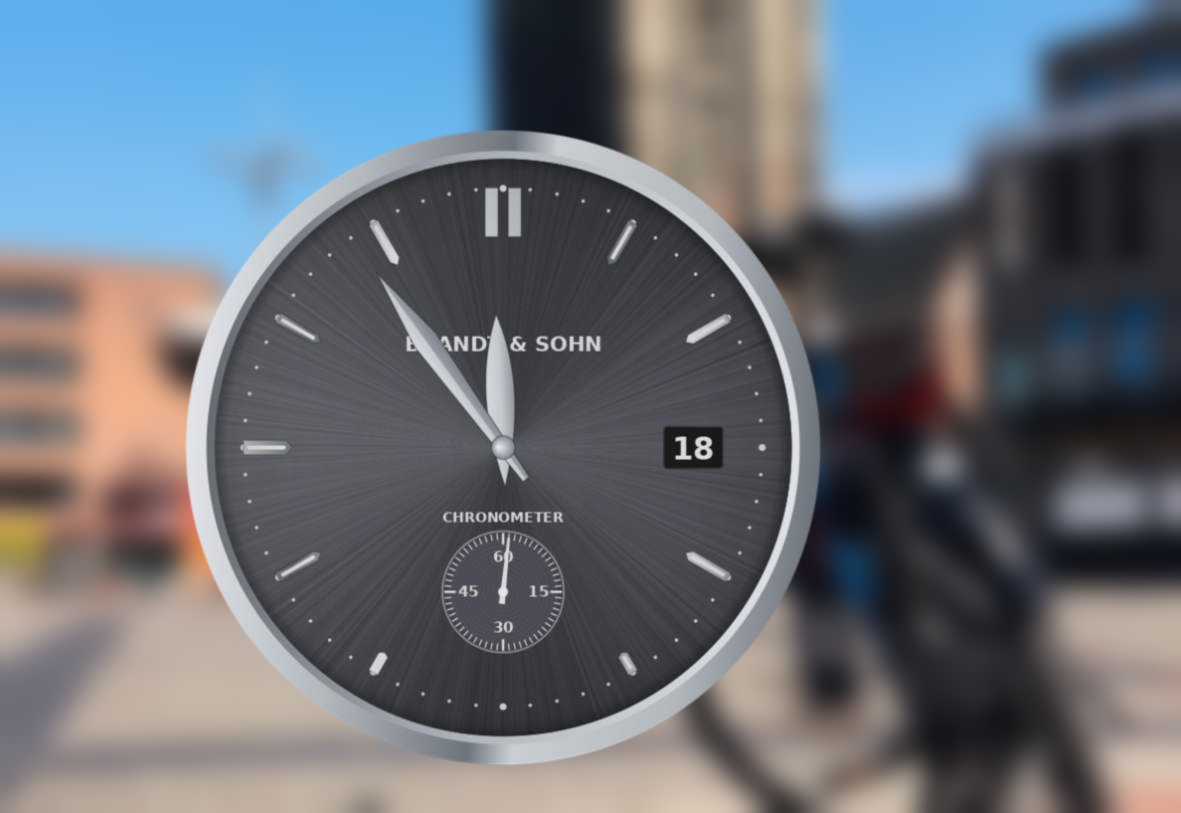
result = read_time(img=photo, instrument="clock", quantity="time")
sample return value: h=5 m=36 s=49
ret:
h=11 m=54 s=1
